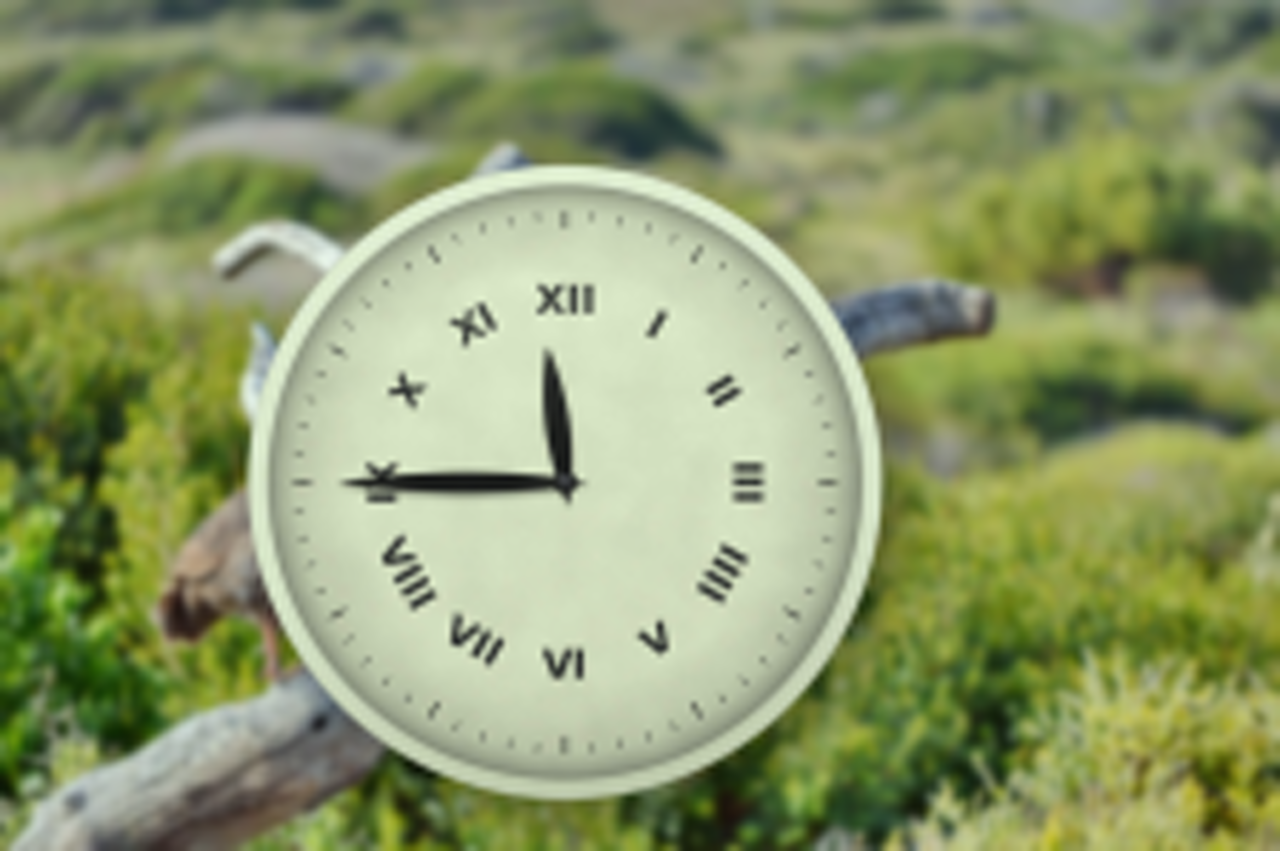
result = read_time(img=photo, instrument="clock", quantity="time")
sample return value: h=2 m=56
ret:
h=11 m=45
